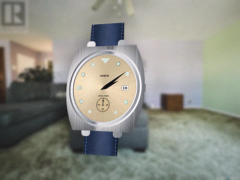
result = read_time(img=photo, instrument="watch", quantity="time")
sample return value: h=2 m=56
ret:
h=2 m=9
